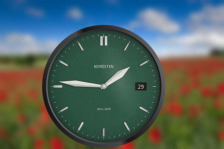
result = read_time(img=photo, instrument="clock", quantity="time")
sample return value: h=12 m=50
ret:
h=1 m=46
